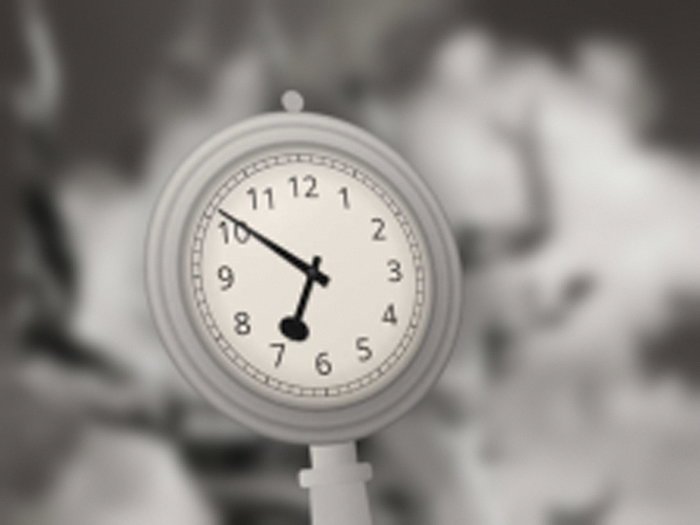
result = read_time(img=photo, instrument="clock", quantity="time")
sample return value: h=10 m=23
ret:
h=6 m=51
